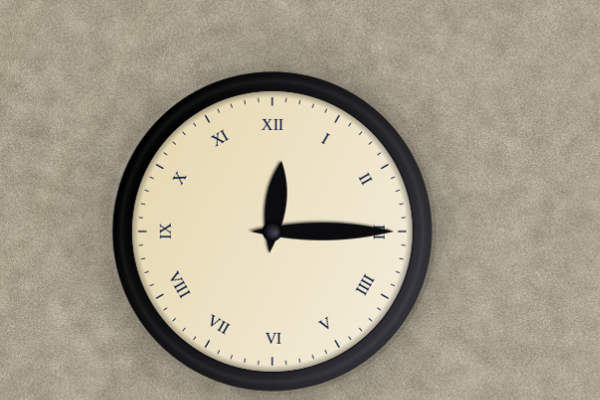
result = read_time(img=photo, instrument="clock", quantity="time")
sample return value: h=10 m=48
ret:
h=12 m=15
